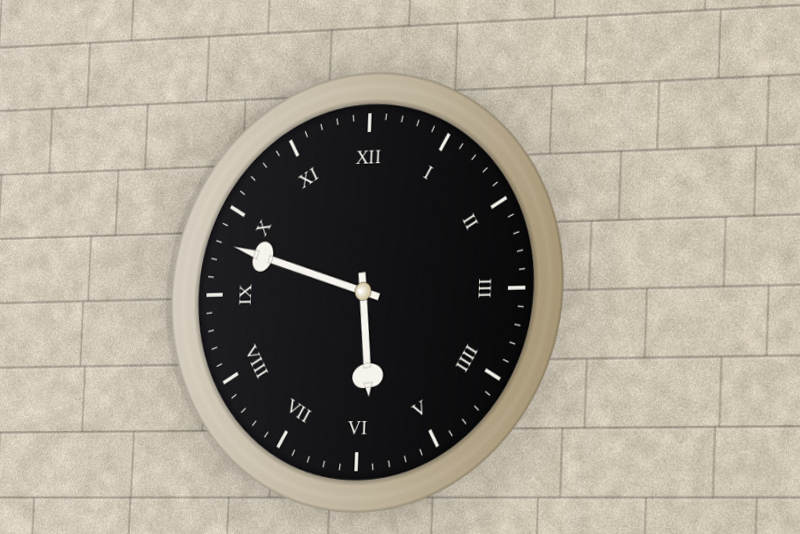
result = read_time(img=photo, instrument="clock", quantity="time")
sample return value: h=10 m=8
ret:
h=5 m=48
